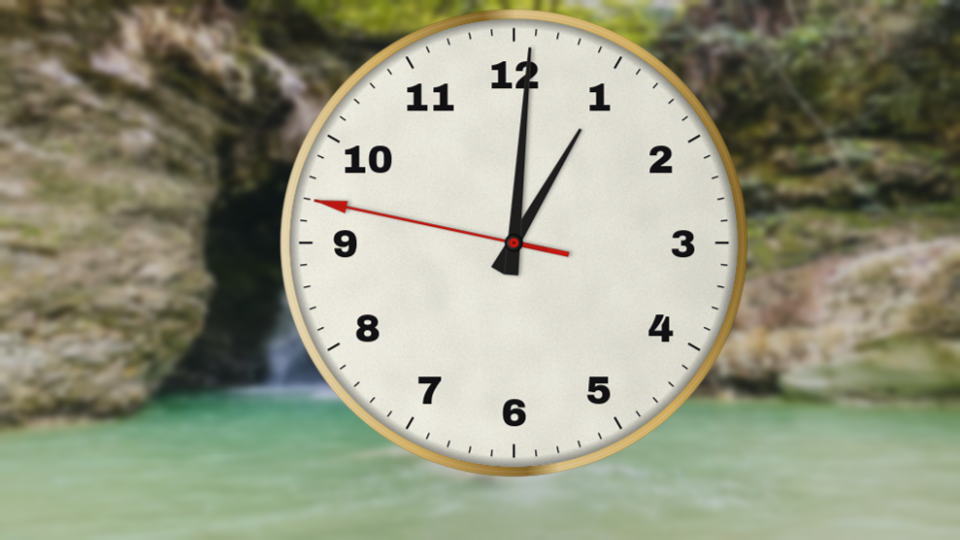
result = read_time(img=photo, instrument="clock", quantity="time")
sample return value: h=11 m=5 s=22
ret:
h=1 m=0 s=47
